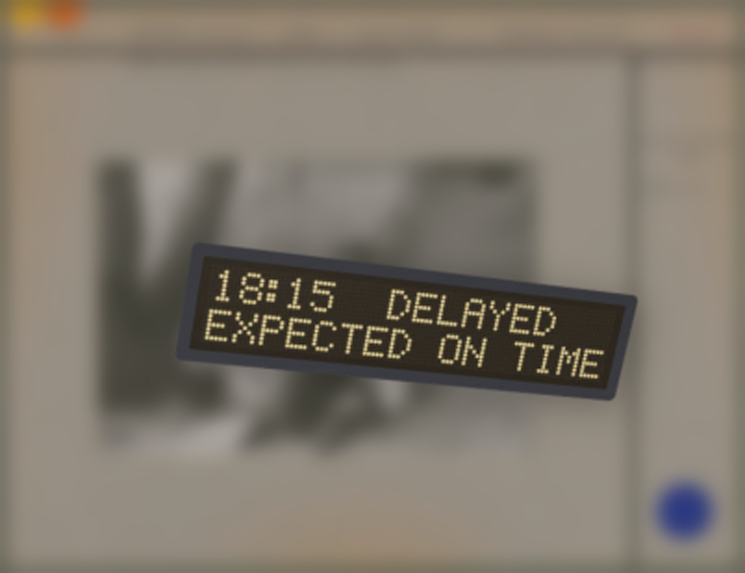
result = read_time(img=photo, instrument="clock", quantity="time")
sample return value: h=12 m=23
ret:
h=18 m=15
